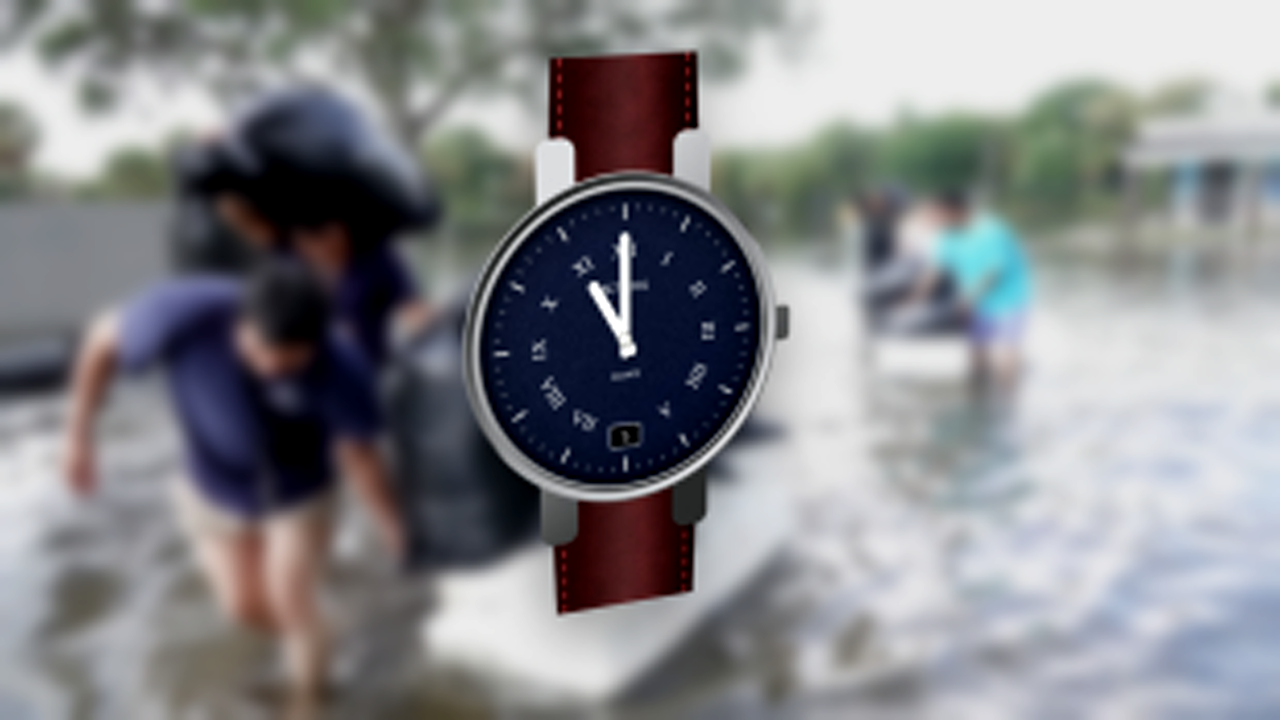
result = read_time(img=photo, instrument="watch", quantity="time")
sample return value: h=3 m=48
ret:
h=11 m=0
